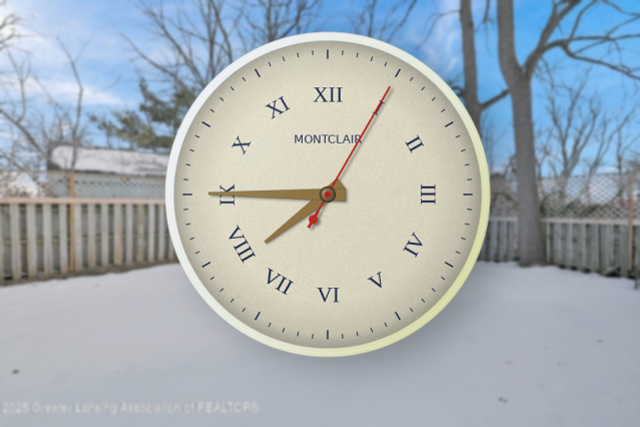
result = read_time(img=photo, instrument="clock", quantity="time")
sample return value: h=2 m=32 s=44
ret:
h=7 m=45 s=5
